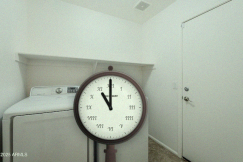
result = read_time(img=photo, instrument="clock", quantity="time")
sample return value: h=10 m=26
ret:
h=11 m=0
